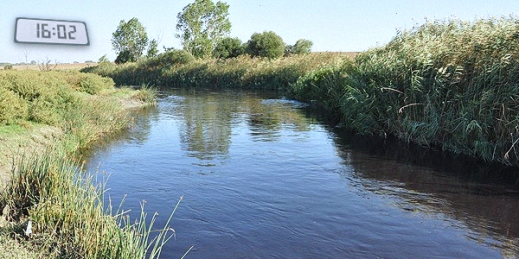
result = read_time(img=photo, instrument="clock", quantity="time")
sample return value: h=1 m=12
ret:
h=16 m=2
